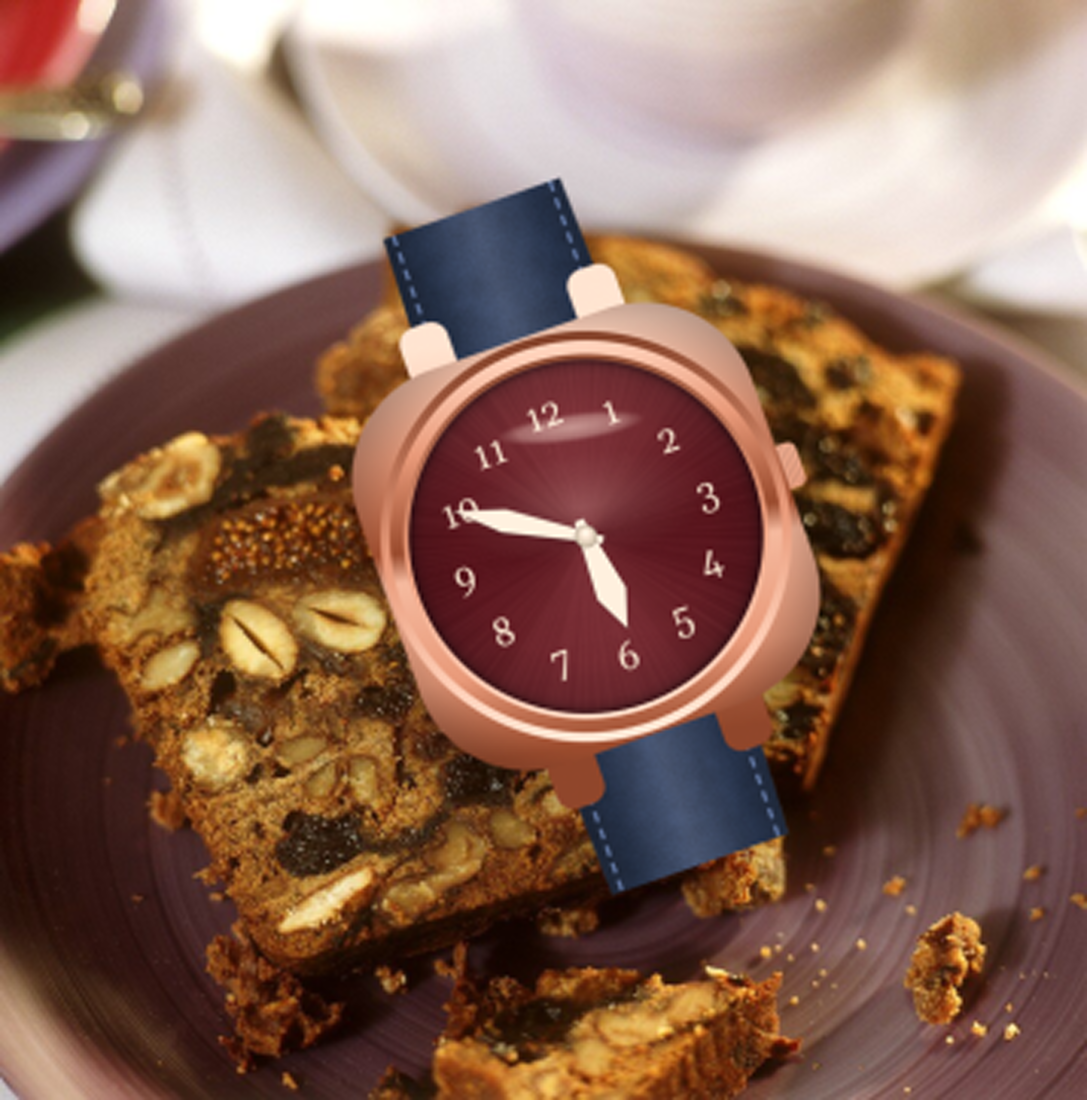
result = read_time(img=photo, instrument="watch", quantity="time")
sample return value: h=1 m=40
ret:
h=5 m=50
